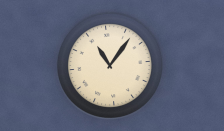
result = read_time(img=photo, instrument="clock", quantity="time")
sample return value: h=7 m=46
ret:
h=11 m=7
